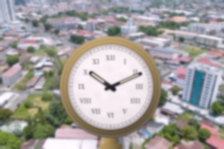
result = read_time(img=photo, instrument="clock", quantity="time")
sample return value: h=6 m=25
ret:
h=10 m=11
